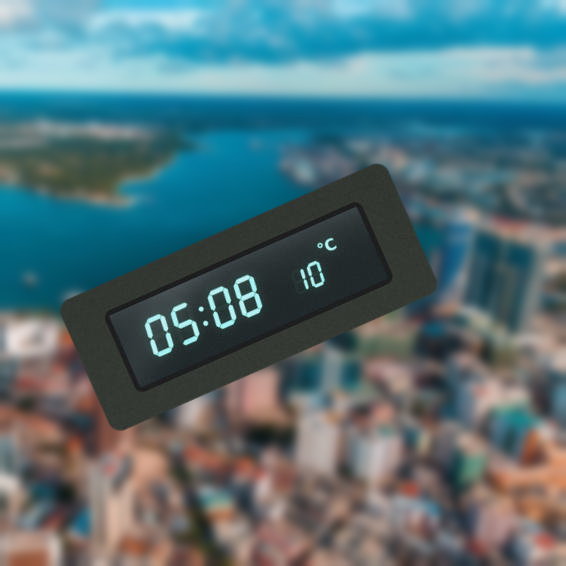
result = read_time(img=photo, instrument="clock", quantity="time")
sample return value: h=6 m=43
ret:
h=5 m=8
